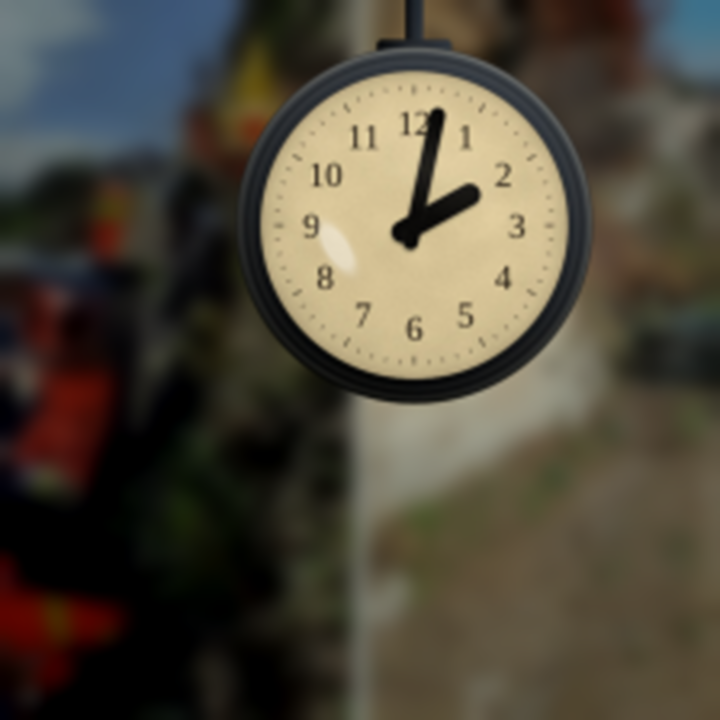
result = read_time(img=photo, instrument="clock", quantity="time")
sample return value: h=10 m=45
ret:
h=2 m=2
